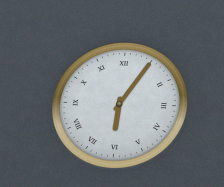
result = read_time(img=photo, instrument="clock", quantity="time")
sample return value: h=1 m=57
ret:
h=6 m=5
